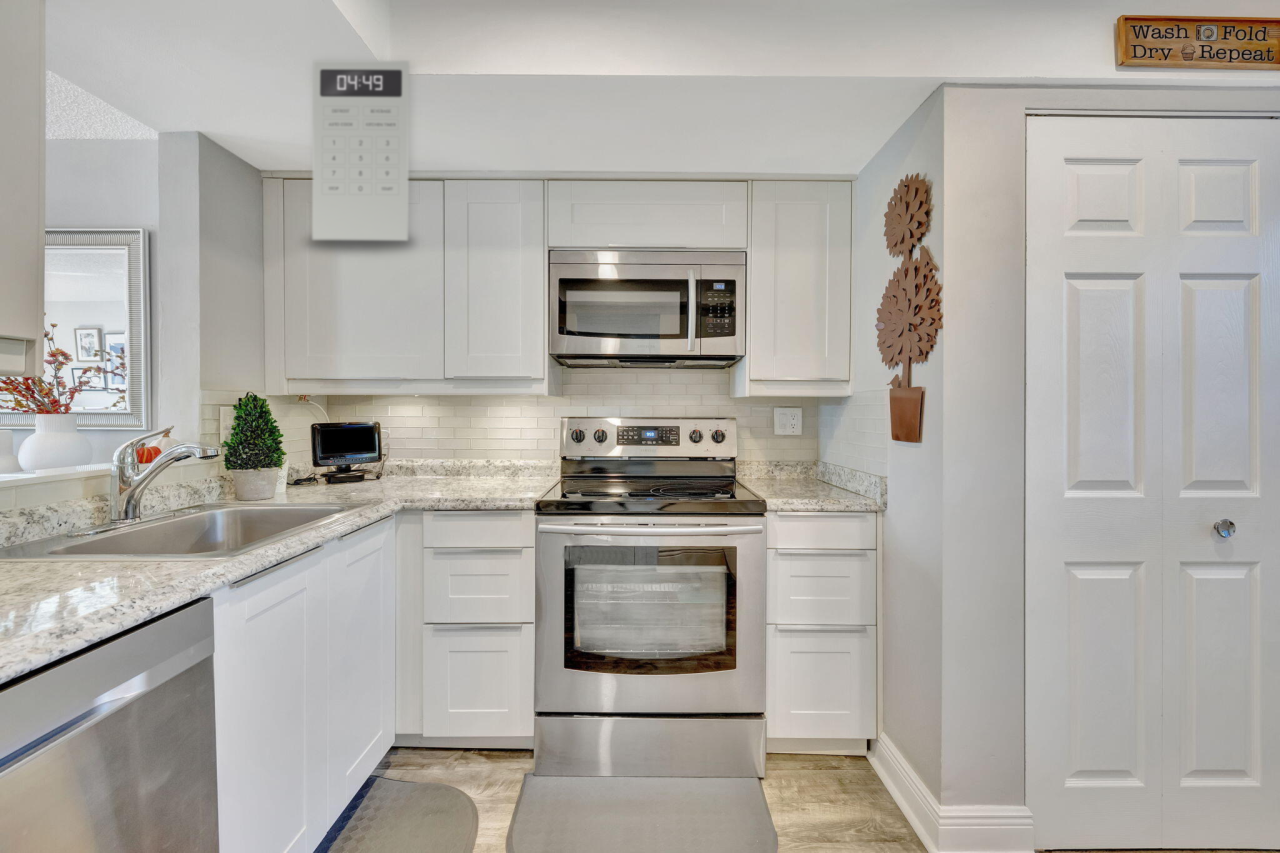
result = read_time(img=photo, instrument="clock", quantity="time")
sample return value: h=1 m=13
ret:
h=4 m=49
